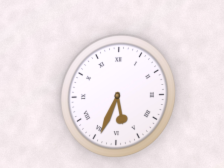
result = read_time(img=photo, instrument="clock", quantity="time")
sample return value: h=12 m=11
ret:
h=5 m=34
